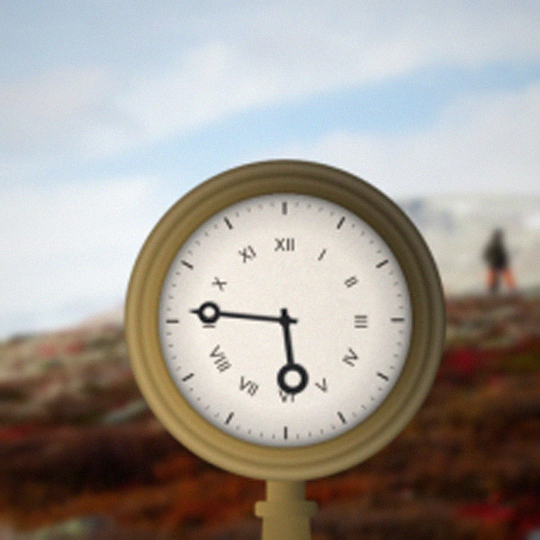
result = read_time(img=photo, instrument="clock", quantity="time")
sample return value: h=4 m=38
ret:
h=5 m=46
